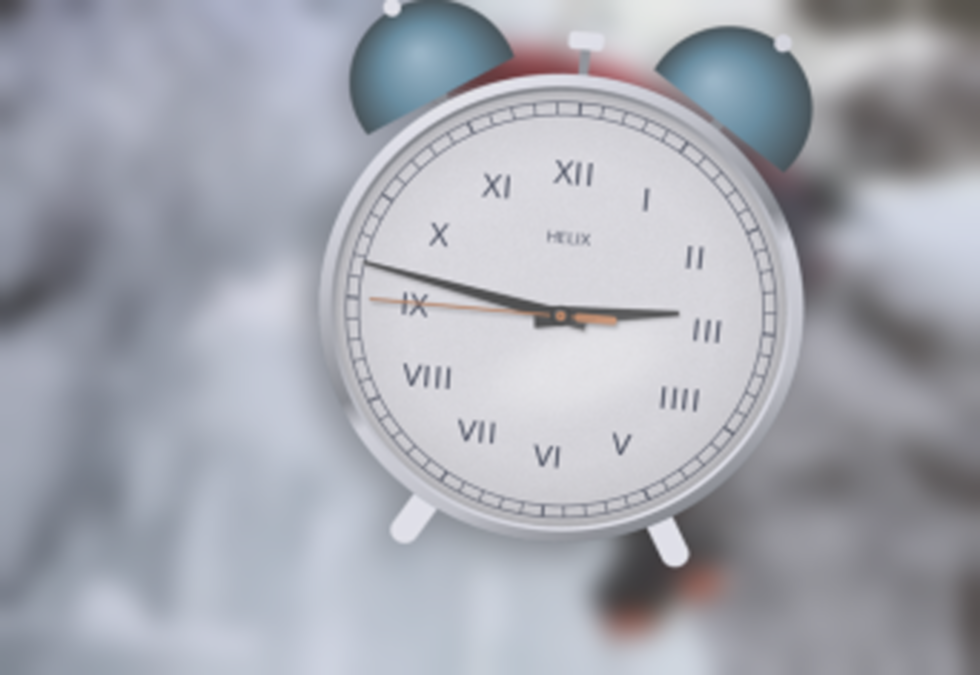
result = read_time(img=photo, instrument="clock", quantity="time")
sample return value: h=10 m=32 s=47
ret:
h=2 m=46 s=45
